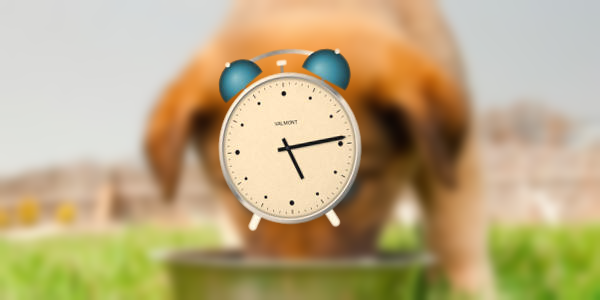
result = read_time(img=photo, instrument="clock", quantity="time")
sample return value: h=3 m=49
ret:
h=5 m=14
